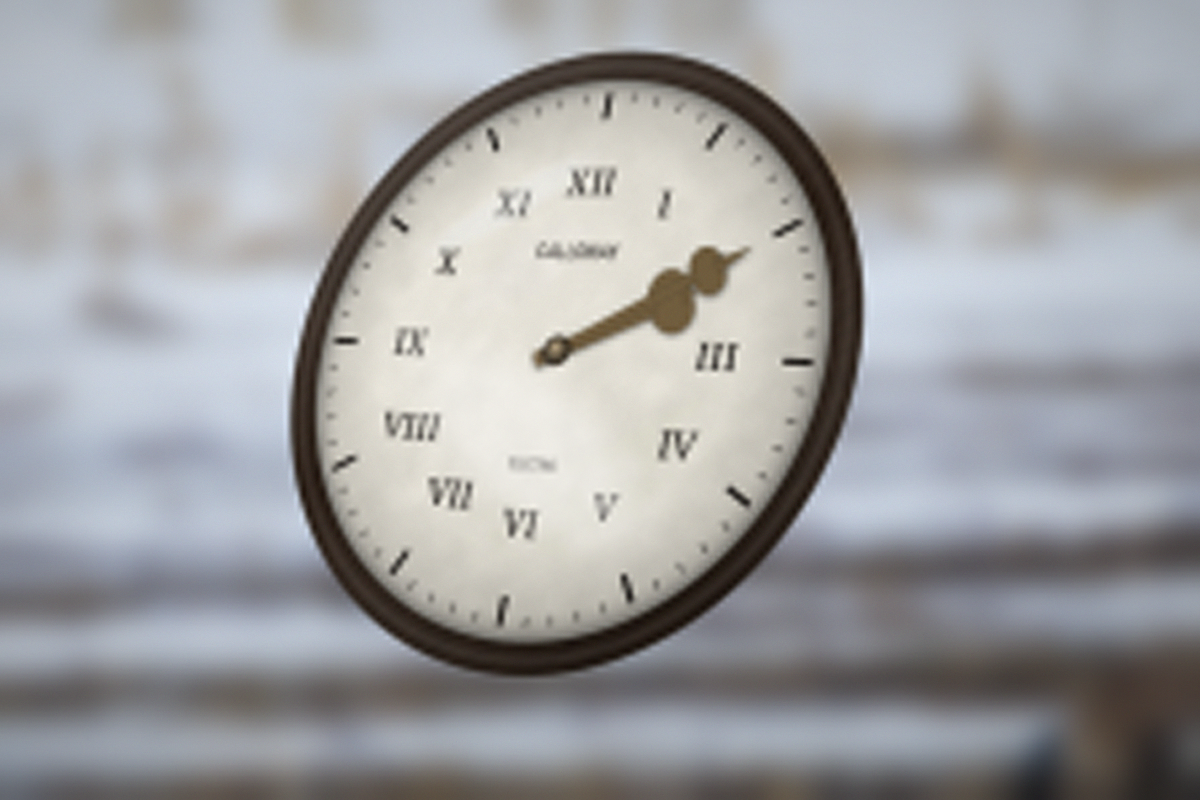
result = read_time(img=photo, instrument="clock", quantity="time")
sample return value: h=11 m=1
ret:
h=2 m=10
